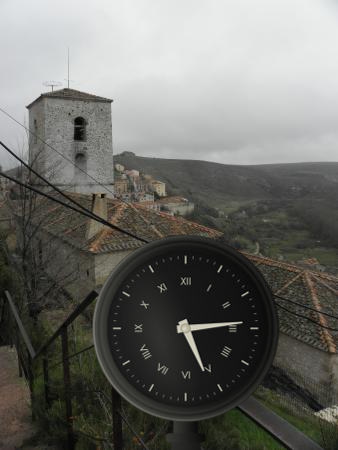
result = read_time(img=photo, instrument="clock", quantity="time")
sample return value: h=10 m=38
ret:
h=5 m=14
